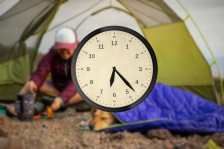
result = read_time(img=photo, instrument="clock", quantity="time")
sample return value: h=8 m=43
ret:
h=6 m=23
